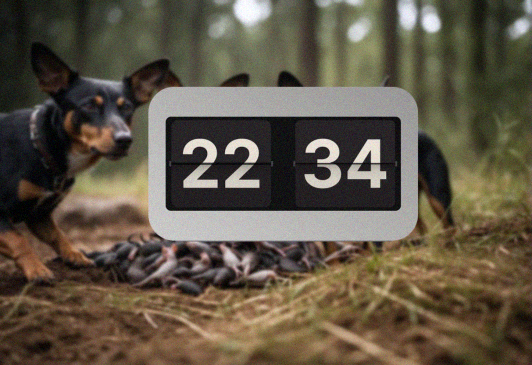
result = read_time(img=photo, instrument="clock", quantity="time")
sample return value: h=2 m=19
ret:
h=22 m=34
